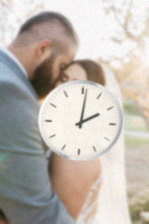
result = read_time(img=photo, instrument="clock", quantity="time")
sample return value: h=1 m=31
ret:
h=2 m=1
